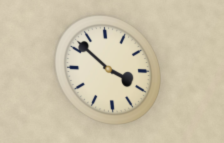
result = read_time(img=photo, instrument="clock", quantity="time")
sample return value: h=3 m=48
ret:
h=3 m=52
